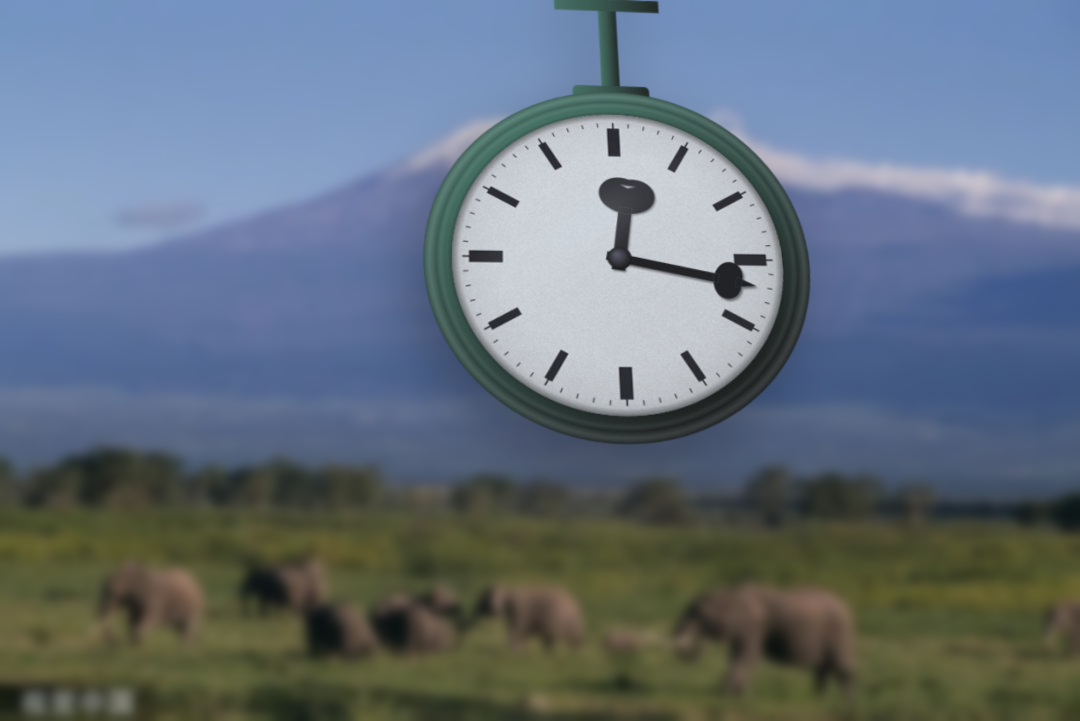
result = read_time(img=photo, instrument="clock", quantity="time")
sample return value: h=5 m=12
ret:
h=12 m=17
